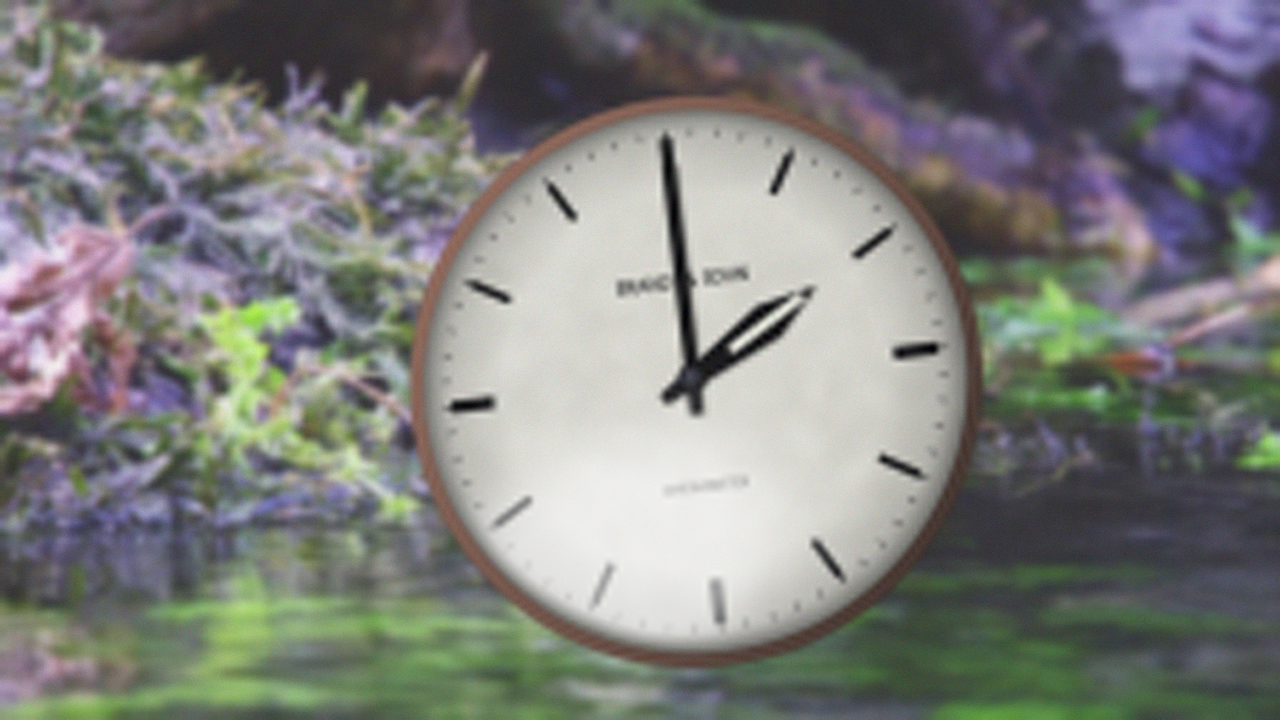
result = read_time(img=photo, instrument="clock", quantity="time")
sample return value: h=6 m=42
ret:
h=2 m=0
